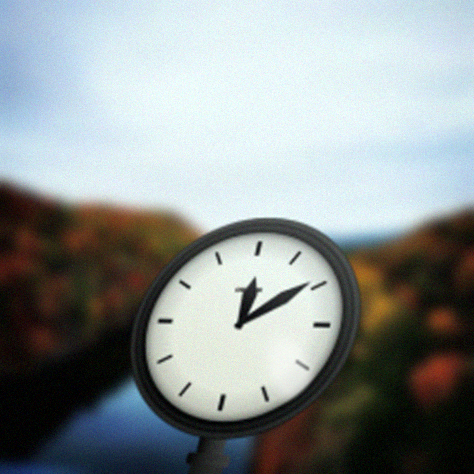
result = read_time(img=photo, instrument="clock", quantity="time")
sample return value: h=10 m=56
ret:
h=12 m=9
